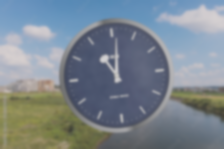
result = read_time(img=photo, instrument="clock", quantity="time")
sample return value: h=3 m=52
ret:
h=11 m=1
